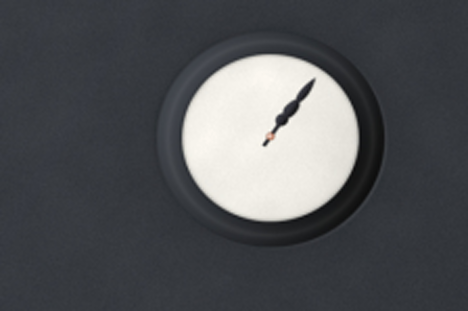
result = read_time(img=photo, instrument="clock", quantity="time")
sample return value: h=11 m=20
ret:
h=1 m=6
